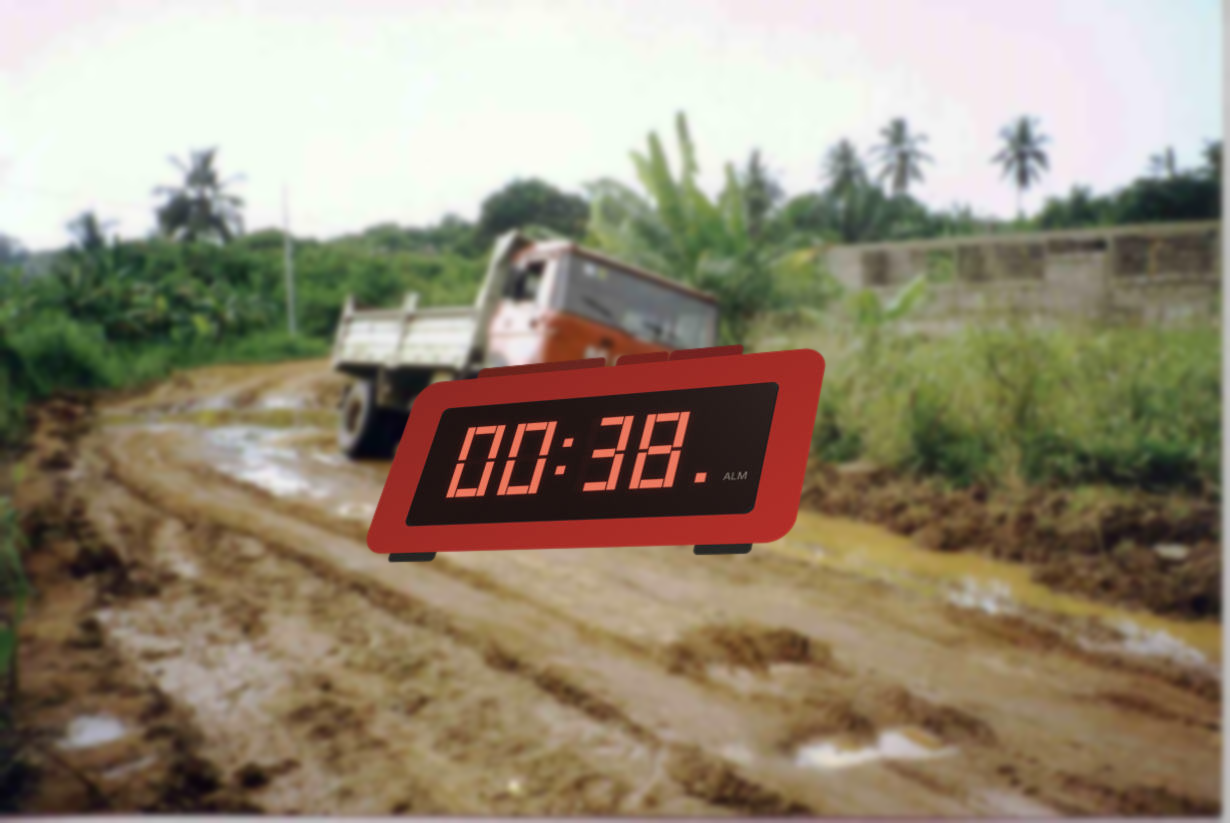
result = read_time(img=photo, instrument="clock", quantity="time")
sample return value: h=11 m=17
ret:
h=0 m=38
